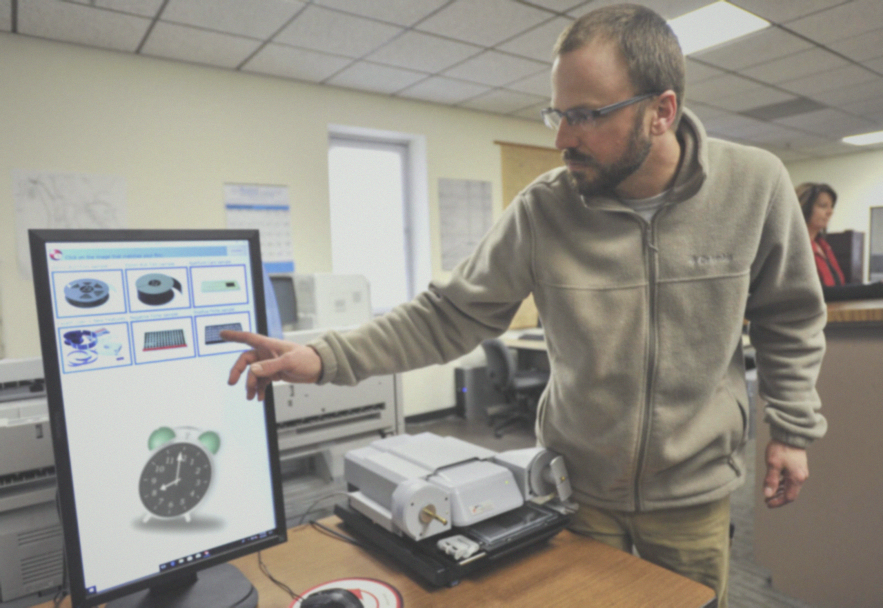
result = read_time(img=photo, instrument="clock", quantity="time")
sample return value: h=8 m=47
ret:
h=7 m=59
